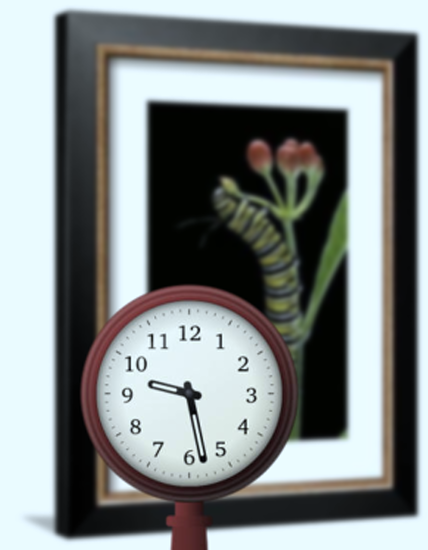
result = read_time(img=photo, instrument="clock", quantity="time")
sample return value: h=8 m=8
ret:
h=9 m=28
